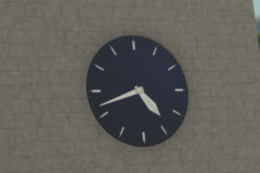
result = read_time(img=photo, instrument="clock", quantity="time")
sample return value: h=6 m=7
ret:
h=4 m=42
